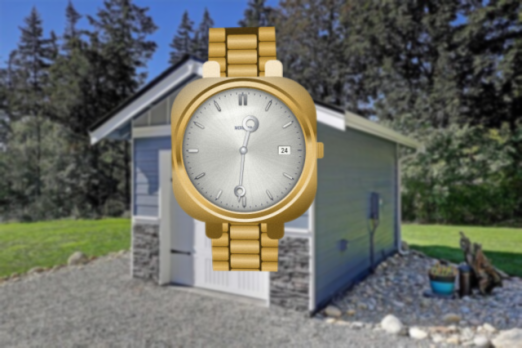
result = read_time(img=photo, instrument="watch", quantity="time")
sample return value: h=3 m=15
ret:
h=12 m=31
